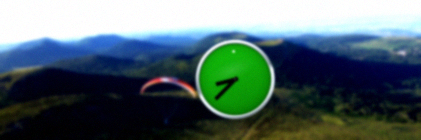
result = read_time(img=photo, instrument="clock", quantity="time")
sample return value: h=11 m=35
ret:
h=8 m=38
